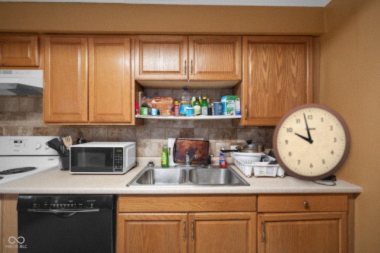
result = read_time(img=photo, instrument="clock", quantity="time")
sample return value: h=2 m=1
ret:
h=9 m=58
